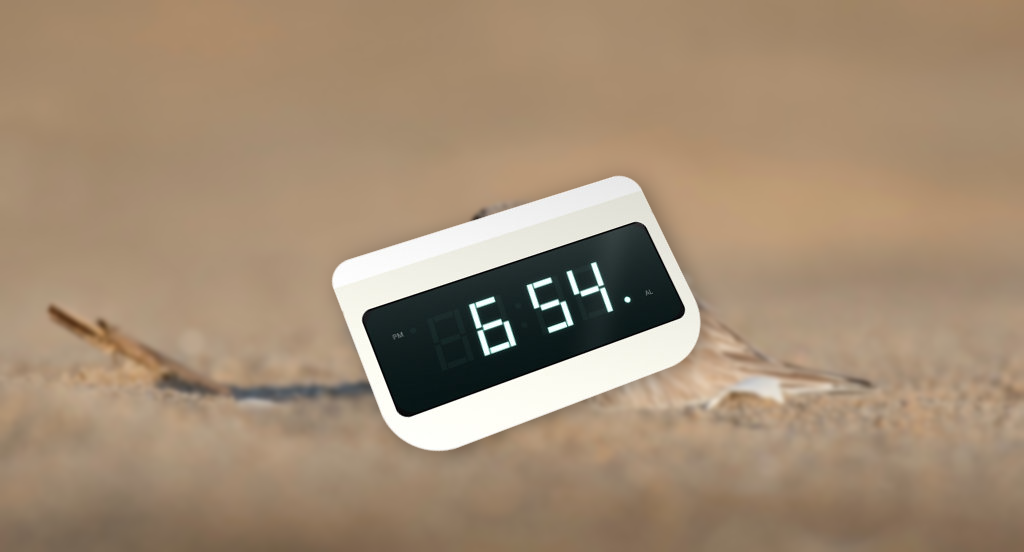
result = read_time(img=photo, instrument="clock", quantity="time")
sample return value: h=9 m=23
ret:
h=6 m=54
